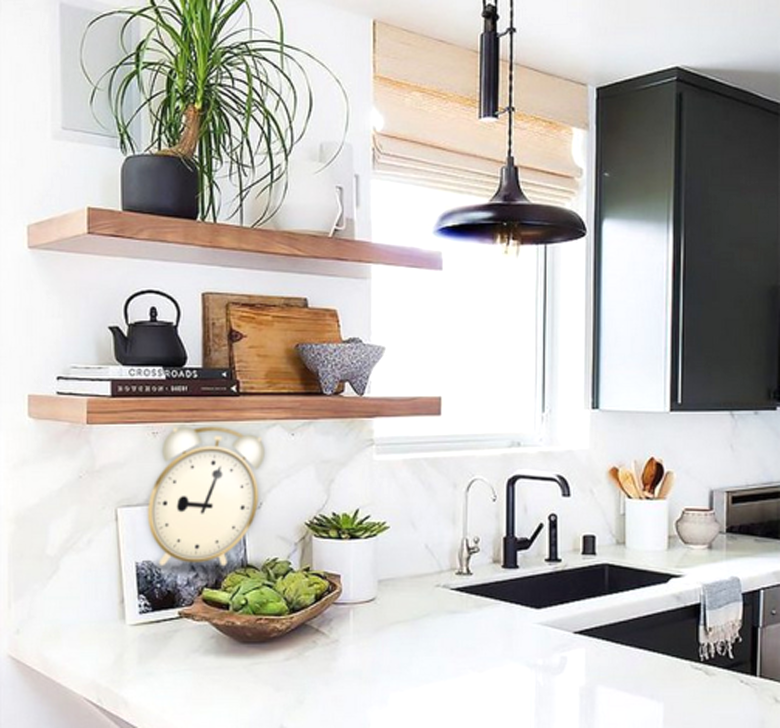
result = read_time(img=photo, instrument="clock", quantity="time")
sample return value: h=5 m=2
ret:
h=9 m=2
